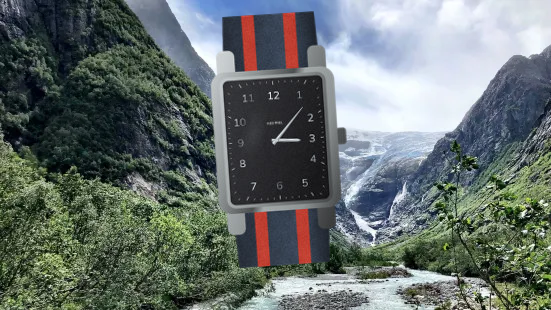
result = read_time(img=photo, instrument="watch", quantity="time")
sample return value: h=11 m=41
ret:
h=3 m=7
